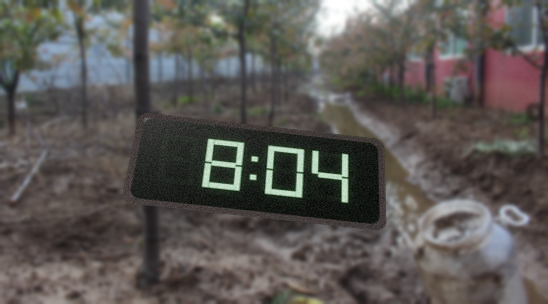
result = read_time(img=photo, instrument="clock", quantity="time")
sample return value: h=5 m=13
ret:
h=8 m=4
